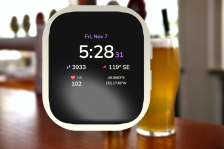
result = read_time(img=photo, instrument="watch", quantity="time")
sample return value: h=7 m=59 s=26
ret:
h=5 m=28 s=31
